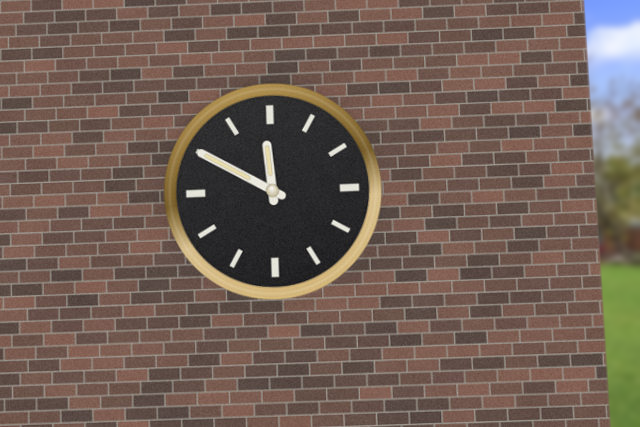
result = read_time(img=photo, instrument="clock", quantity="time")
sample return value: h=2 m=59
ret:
h=11 m=50
